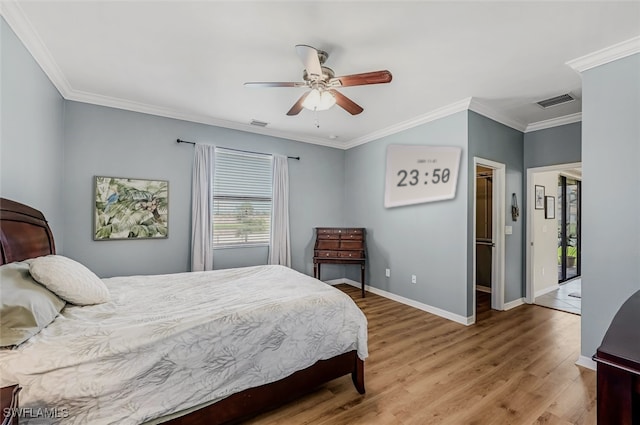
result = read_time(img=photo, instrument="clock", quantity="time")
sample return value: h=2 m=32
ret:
h=23 m=50
